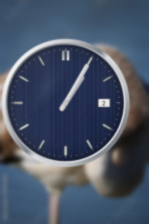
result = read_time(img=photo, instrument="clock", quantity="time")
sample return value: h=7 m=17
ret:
h=1 m=5
